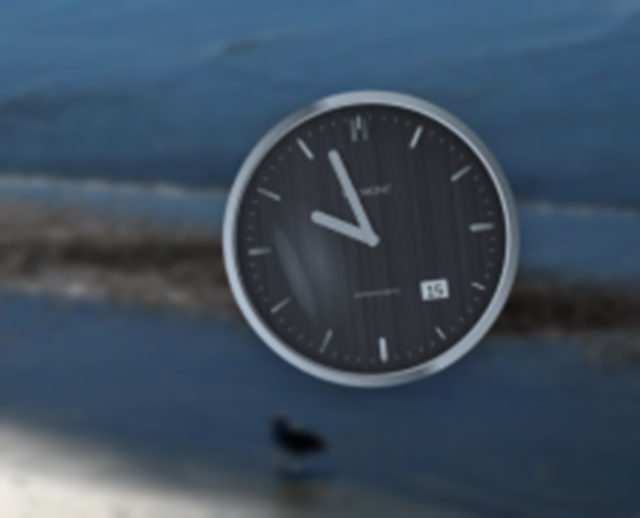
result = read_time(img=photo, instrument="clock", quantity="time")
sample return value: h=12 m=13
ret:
h=9 m=57
